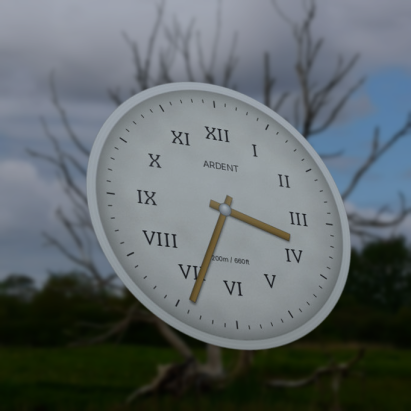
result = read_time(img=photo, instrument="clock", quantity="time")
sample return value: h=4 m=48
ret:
h=3 m=34
